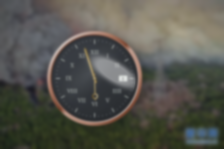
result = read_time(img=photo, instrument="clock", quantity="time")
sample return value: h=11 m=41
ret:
h=5 m=57
